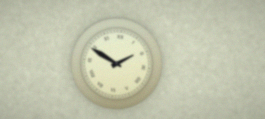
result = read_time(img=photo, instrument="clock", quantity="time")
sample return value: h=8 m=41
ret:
h=1 m=49
